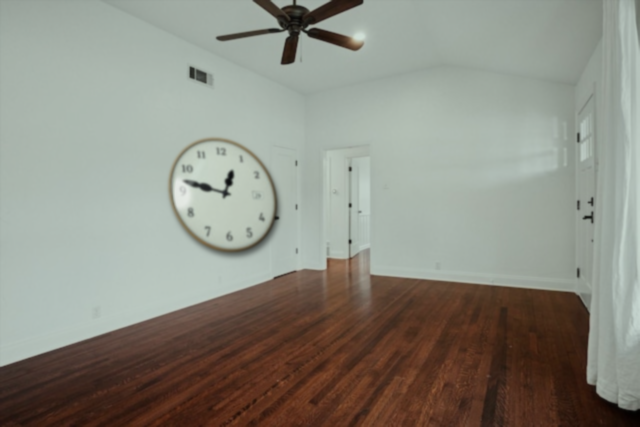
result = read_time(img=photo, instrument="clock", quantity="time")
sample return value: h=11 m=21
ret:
h=12 m=47
